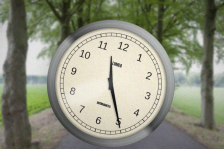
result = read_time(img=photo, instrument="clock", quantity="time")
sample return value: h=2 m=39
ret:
h=11 m=25
